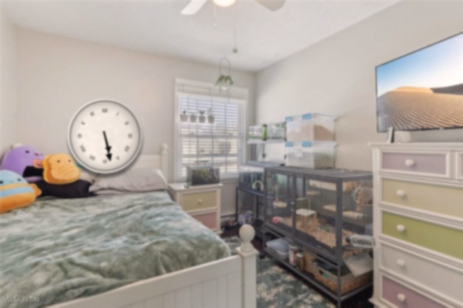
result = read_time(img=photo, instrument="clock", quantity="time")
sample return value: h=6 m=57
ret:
h=5 m=28
